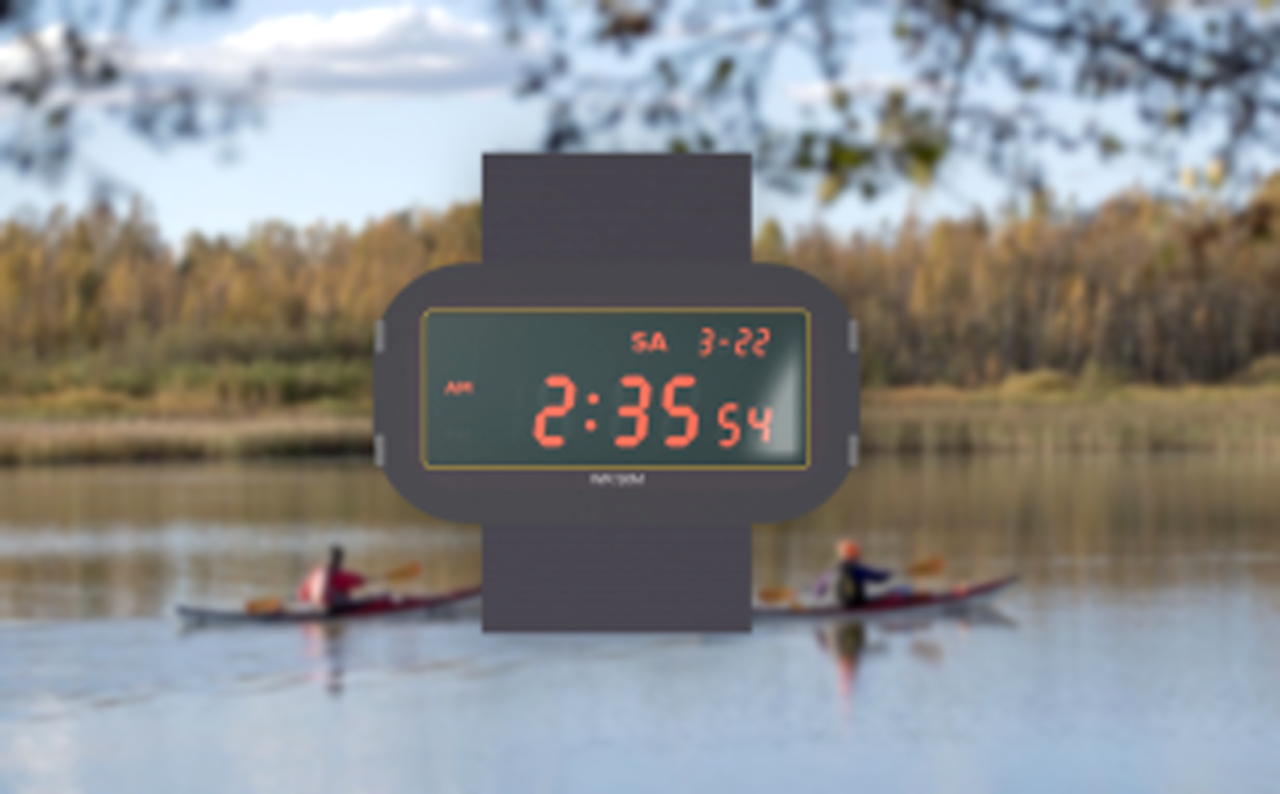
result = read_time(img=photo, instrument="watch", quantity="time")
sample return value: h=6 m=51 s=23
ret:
h=2 m=35 s=54
